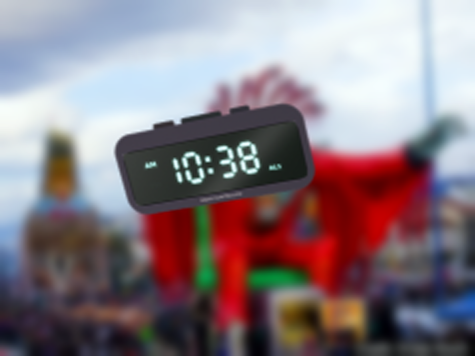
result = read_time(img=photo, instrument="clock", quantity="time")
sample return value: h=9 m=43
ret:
h=10 m=38
